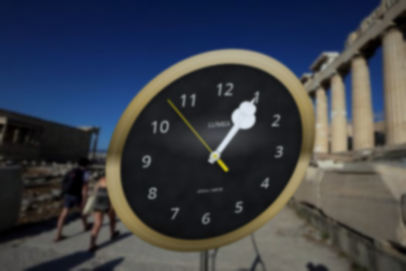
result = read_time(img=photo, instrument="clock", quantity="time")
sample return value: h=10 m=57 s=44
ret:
h=1 m=4 s=53
